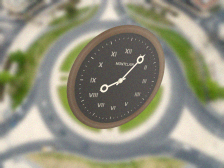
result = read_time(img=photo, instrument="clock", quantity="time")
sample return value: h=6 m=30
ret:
h=8 m=6
